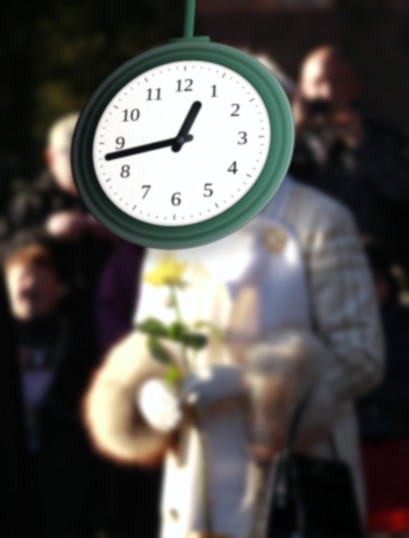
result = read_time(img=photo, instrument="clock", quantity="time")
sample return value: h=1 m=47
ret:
h=12 m=43
